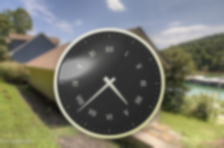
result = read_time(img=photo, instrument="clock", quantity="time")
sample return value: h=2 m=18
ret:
h=4 m=38
